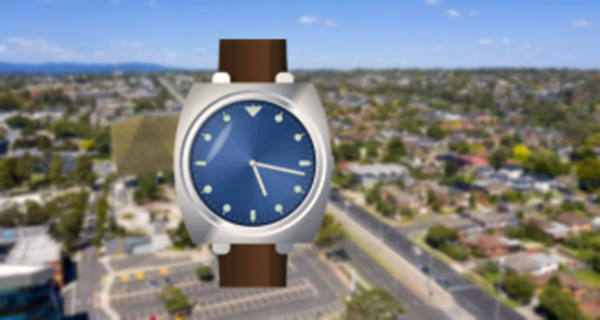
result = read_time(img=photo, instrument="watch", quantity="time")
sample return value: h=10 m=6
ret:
h=5 m=17
